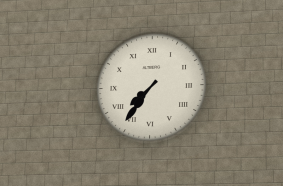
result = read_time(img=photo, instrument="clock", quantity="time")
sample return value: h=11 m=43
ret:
h=7 m=36
